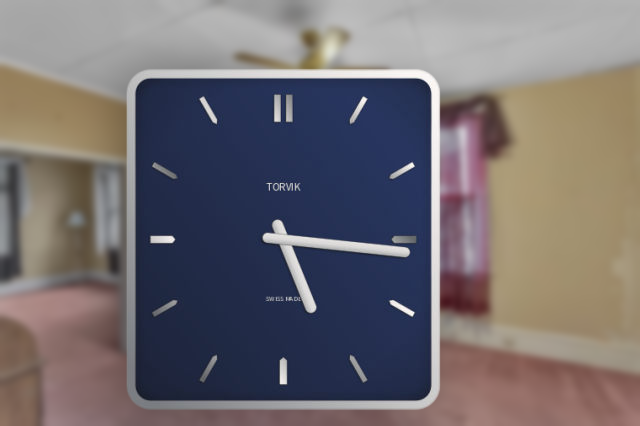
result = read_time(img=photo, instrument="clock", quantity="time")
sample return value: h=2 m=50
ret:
h=5 m=16
